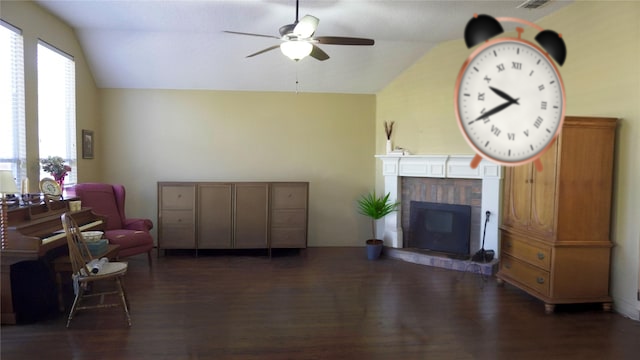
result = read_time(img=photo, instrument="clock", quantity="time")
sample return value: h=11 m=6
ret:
h=9 m=40
